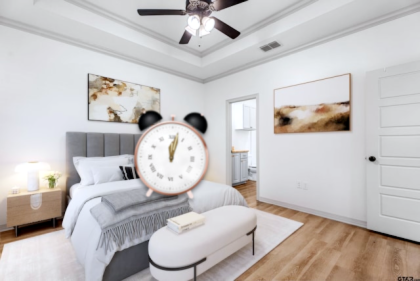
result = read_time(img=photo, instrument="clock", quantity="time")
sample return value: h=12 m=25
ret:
h=12 m=2
